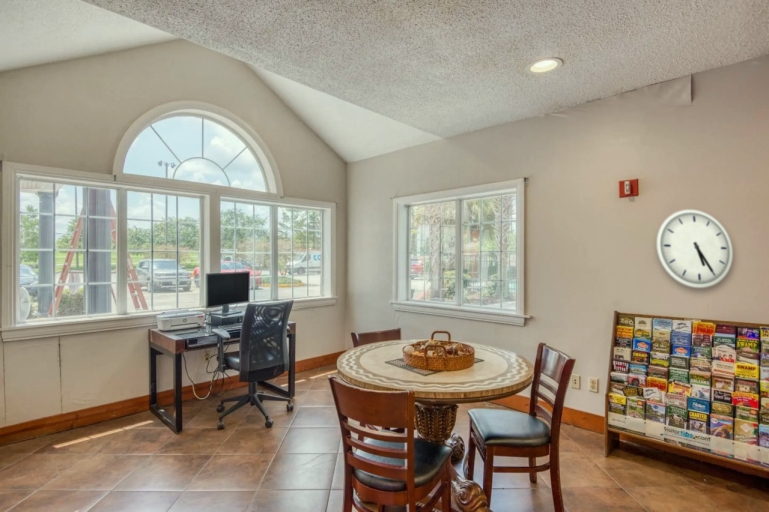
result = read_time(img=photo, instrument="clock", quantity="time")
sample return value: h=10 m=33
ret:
h=5 m=25
